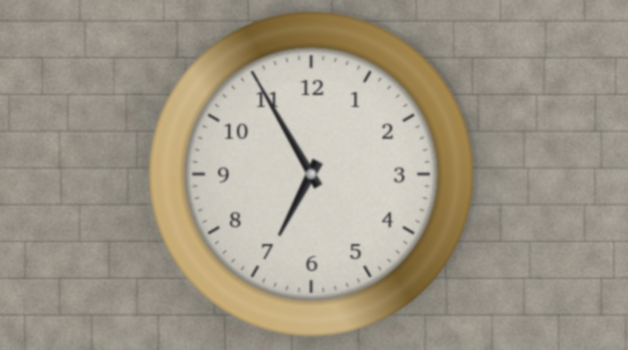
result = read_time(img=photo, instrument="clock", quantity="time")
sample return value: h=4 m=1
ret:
h=6 m=55
